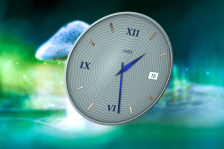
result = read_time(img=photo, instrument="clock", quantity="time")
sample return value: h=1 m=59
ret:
h=1 m=28
